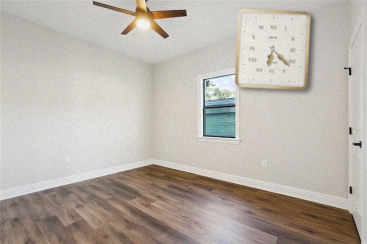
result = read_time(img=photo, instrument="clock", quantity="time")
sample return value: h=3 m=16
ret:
h=6 m=22
